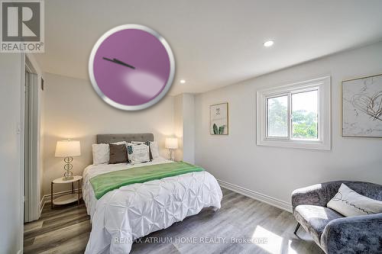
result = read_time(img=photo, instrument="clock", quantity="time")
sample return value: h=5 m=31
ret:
h=9 m=48
